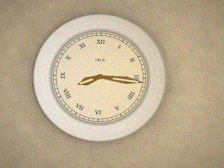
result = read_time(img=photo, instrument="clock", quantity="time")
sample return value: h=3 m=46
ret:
h=8 m=16
